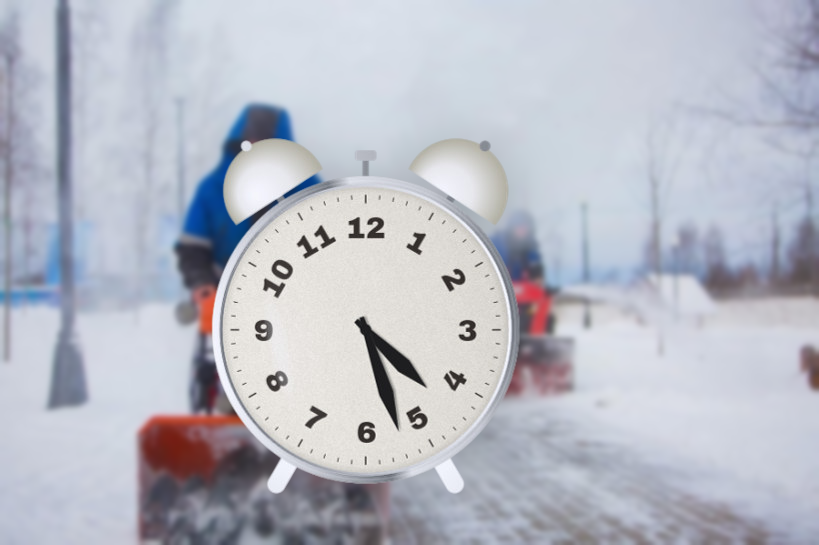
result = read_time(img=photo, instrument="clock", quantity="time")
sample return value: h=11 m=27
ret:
h=4 m=27
